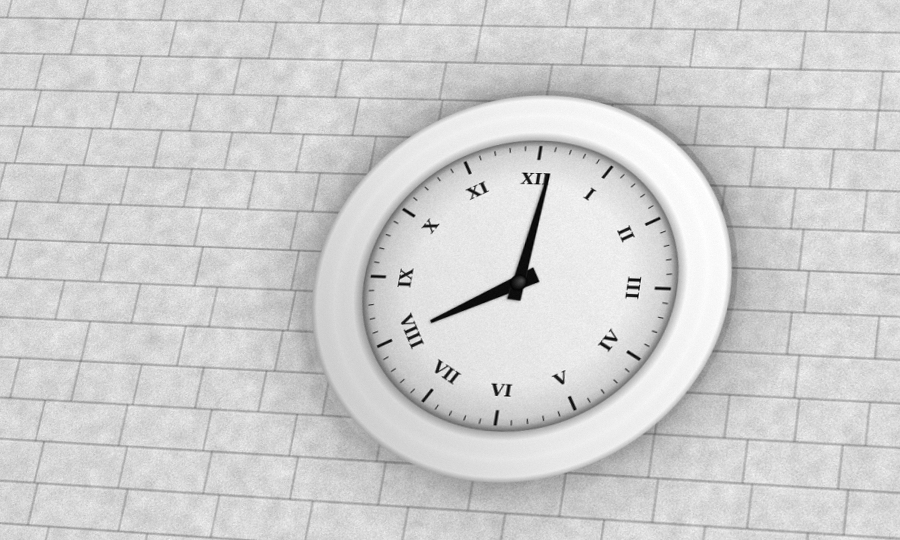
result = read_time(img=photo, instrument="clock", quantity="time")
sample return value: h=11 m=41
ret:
h=8 m=1
